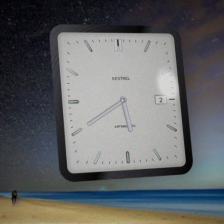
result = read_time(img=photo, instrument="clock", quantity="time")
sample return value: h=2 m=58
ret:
h=5 m=40
